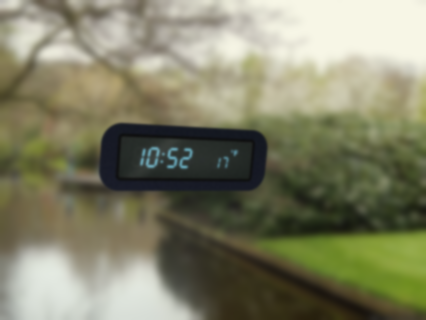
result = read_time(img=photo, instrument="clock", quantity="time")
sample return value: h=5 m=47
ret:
h=10 m=52
